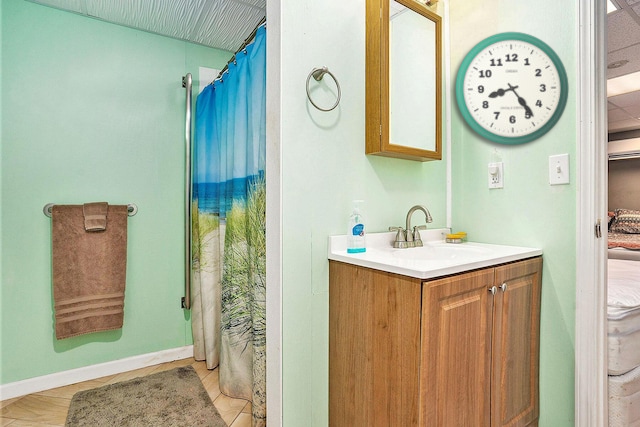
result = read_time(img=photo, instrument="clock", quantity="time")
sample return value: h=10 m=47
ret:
h=8 m=24
